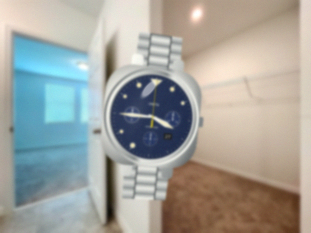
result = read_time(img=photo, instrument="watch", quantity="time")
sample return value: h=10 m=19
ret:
h=3 m=45
